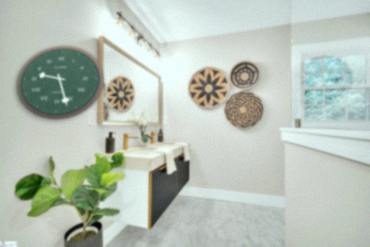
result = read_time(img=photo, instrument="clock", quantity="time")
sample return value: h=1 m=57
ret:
h=9 m=27
